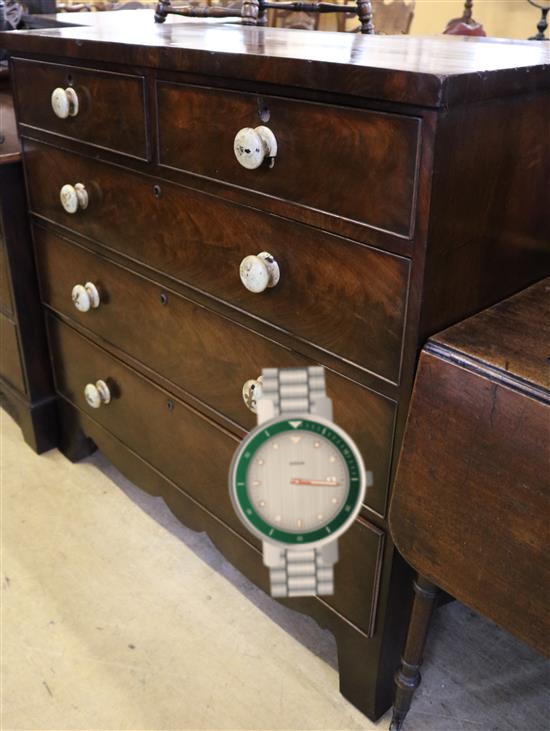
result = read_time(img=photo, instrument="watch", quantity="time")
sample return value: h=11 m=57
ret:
h=3 m=16
